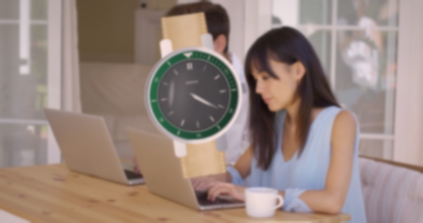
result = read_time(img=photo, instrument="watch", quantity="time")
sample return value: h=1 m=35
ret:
h=4 m=21
